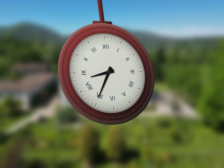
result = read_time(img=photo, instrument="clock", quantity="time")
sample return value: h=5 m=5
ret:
h=8 m=35
